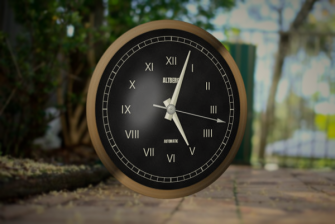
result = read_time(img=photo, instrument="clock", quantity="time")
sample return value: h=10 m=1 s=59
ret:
h=5 m=3 s=17
